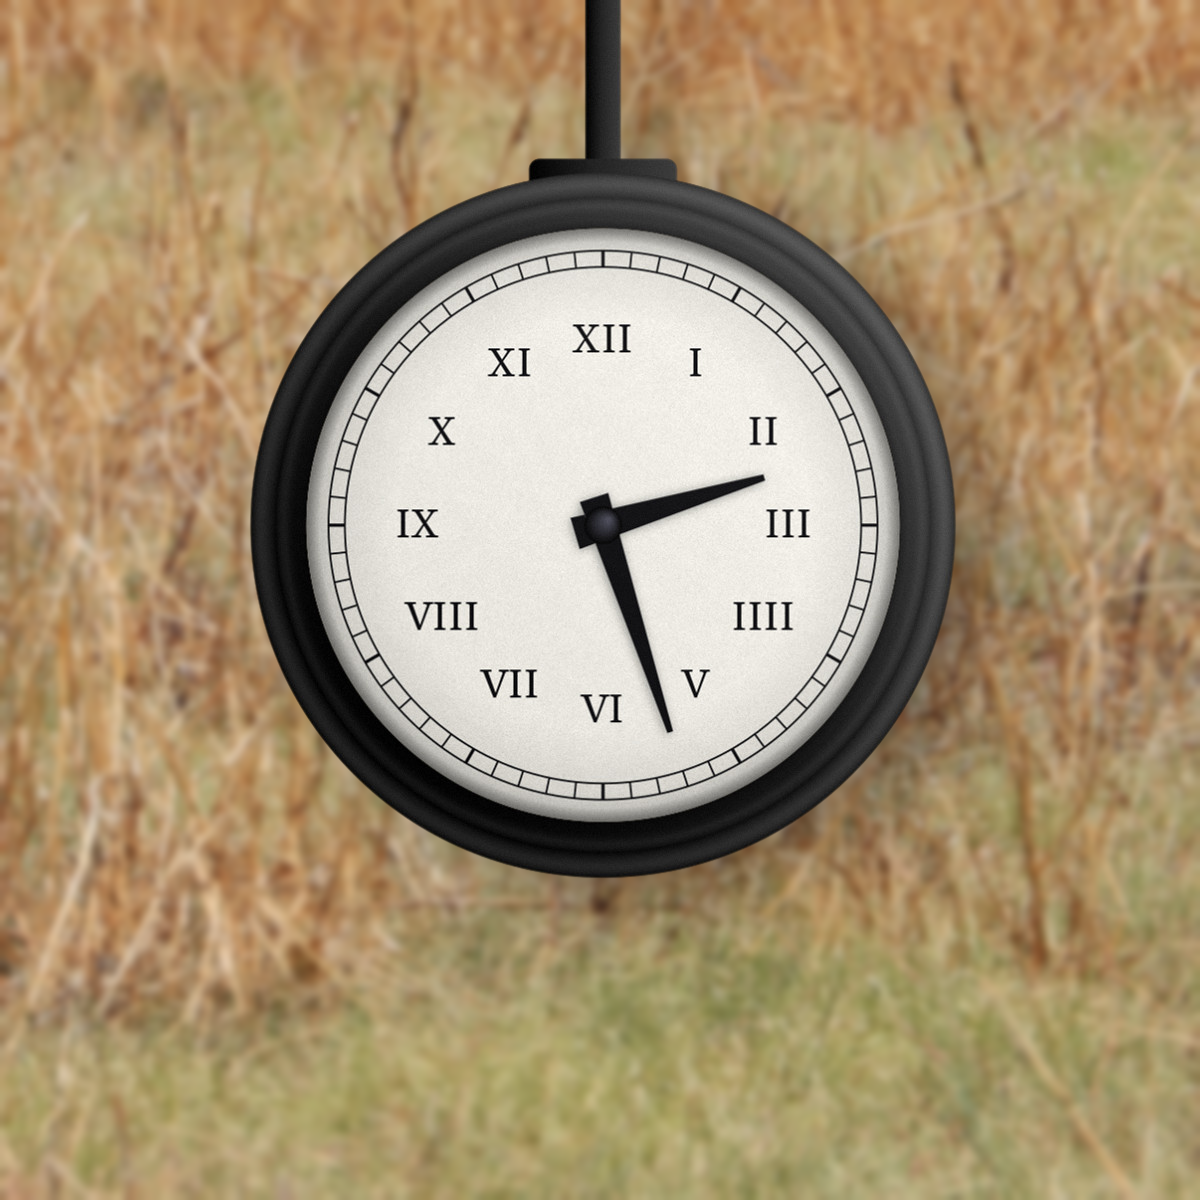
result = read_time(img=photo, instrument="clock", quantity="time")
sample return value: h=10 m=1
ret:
h=2 m=27
